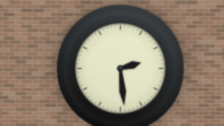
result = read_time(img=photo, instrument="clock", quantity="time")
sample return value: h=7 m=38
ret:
h=2 m=29
